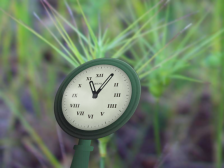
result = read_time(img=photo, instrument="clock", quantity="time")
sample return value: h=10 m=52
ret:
h=11 m=5
